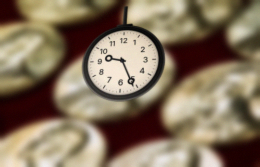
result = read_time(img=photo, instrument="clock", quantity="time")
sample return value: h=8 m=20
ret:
h=9 m=26
